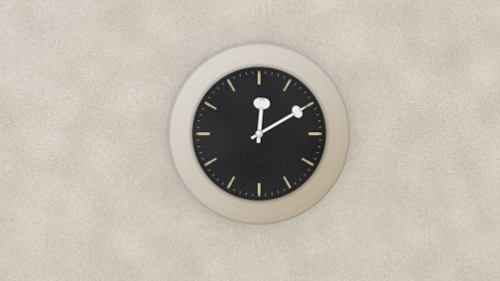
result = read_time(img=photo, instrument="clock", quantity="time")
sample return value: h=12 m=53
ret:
h=12 m=10
